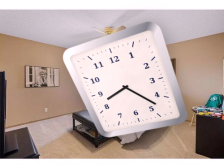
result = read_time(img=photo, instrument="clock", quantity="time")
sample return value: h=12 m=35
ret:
h=8 m=23
